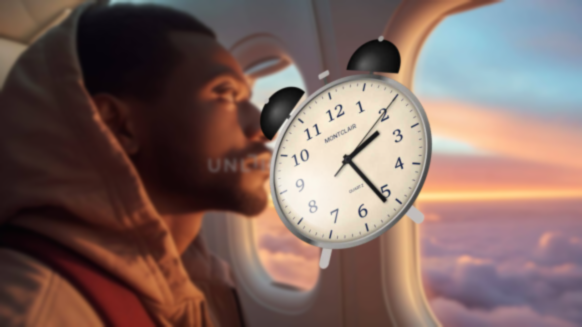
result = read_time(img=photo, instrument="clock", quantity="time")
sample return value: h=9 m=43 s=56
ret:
h=2 m=26 s=10
